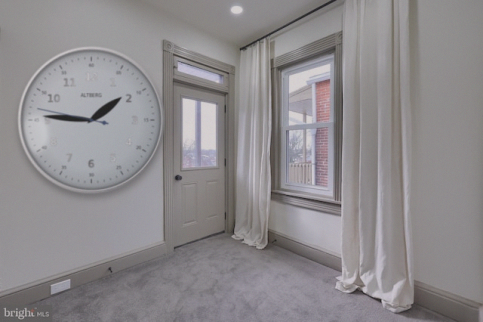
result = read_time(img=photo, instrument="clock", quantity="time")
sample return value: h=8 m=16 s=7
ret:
h=1 m=45 s=47
